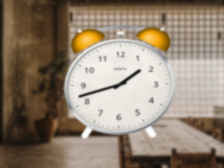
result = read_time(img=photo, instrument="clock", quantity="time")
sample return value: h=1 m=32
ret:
h=1 m=42
